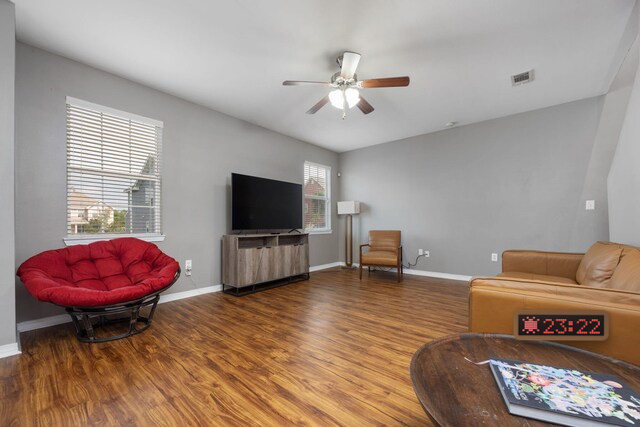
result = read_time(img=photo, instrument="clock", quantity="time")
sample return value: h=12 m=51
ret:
h=23 m=22
